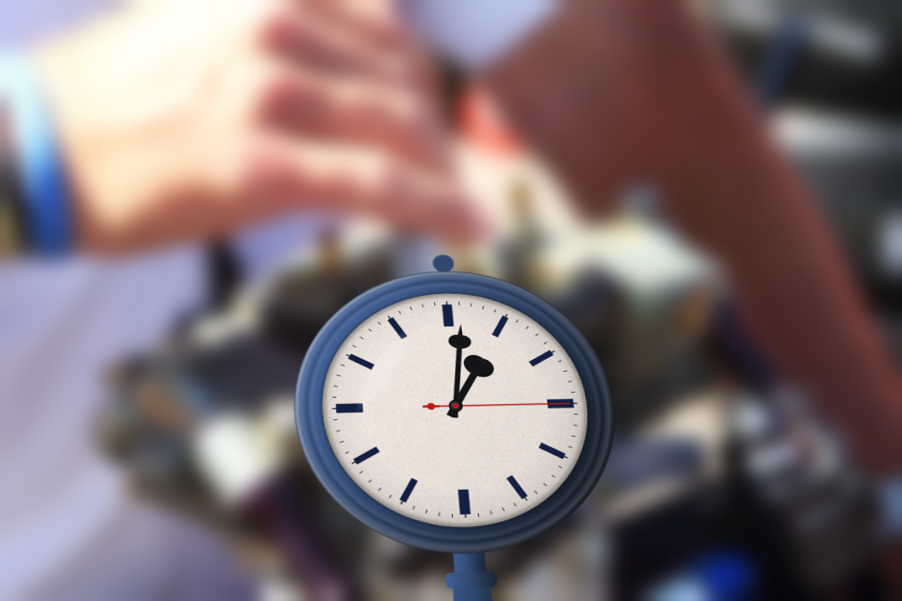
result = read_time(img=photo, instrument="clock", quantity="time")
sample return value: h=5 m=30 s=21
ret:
h=1 m=1 s=15
